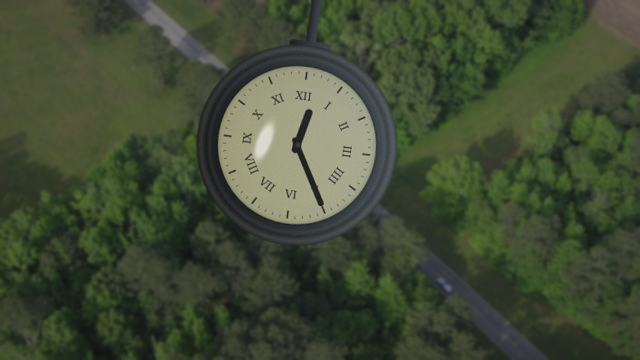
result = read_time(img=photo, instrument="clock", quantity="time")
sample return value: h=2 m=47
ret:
h=12 m=25
